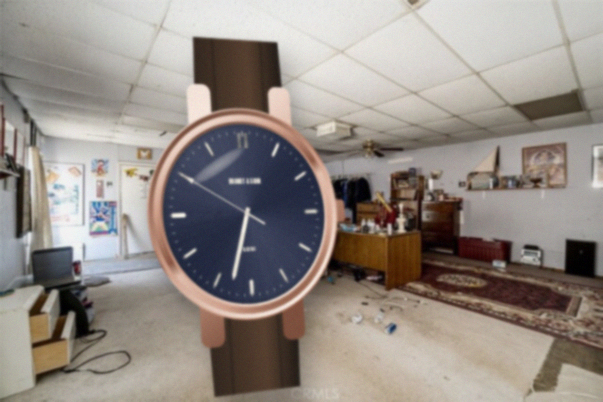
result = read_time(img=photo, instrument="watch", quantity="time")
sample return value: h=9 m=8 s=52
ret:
h=6 m=32 s=50
